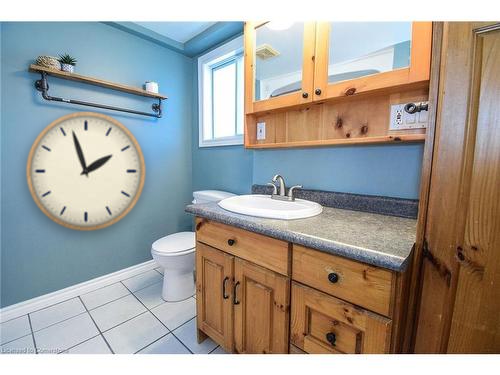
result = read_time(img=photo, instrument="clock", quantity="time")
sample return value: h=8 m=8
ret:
h=1 m=57
